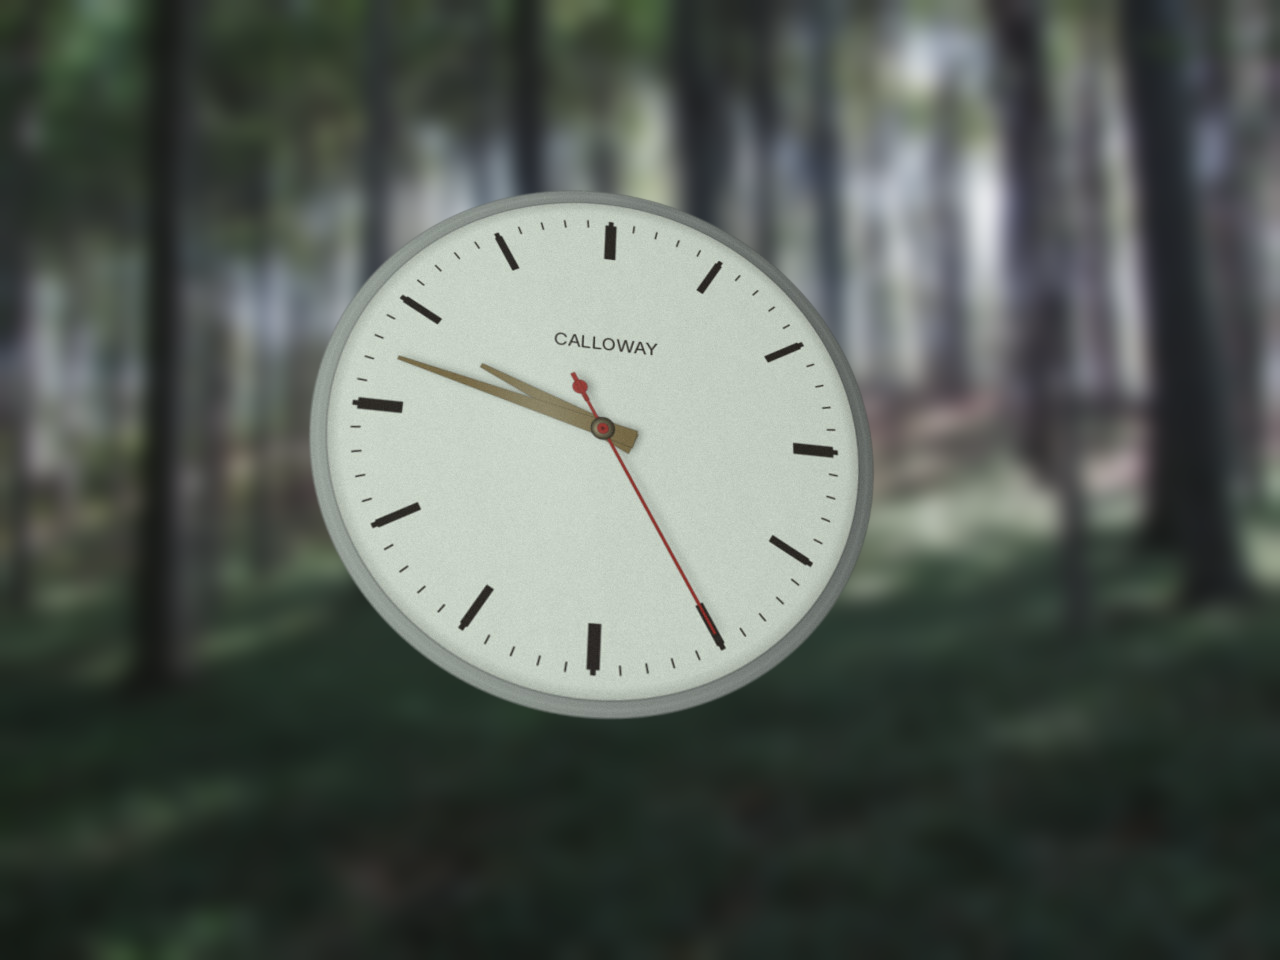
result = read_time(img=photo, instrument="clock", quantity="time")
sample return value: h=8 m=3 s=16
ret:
h=9 m=47 s=25
